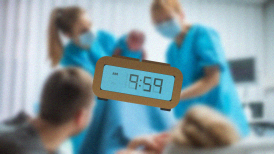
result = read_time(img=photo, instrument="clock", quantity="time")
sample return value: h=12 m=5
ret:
h=9 m=59
